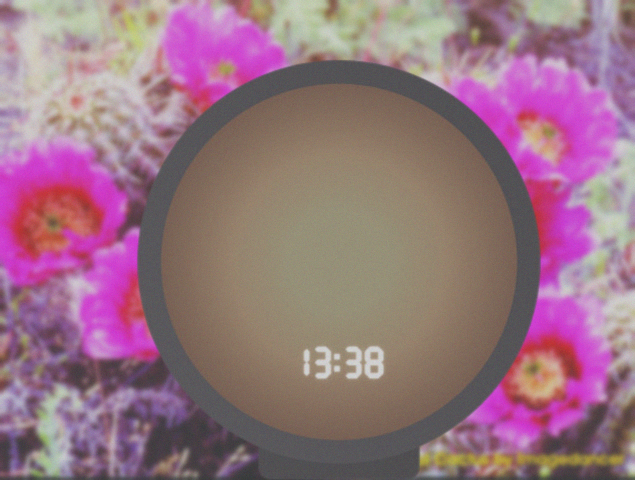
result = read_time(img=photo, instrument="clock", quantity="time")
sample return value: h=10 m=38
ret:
h=13 m=38
